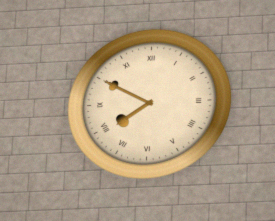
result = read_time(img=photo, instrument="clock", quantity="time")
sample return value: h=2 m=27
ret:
h=7 m=50
